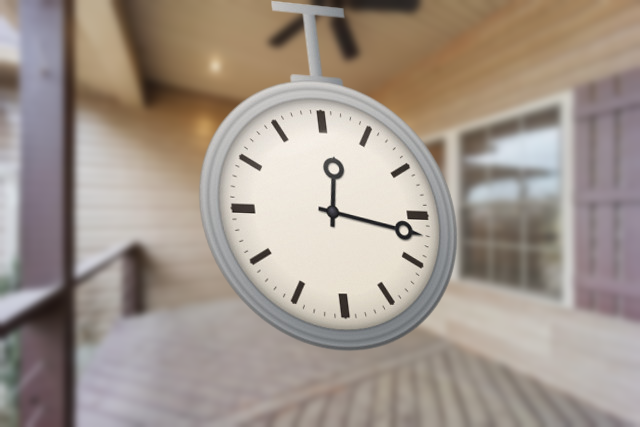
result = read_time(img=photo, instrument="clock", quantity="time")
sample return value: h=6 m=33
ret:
h=12 m=17
